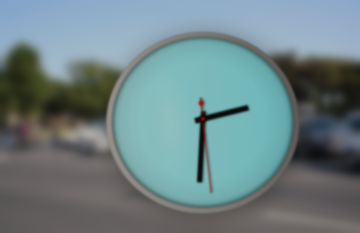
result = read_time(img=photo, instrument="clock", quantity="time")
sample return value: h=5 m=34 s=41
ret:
h=2 m=30 s=29
